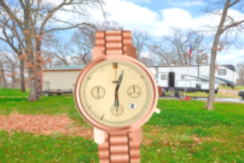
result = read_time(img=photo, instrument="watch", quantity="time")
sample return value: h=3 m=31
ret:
h=6 m=3
